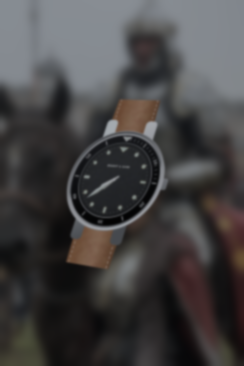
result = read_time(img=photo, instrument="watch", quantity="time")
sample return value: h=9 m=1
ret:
h=7 m=38
